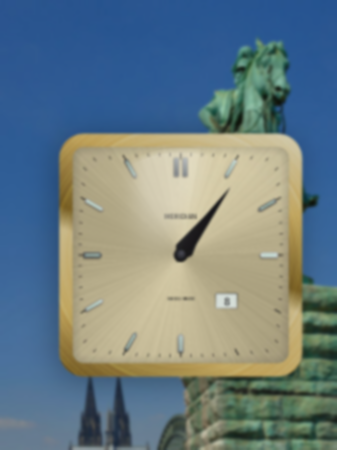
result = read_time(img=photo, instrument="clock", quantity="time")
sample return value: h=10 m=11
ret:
h=1 m=6
